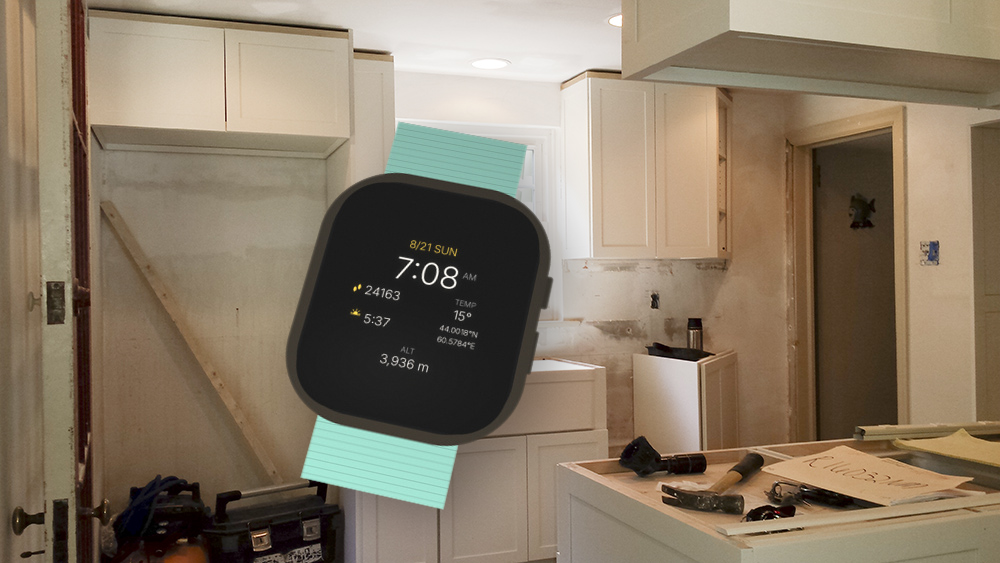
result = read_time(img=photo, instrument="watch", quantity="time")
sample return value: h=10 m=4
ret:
h=7 m=8
